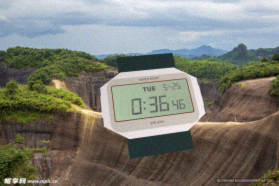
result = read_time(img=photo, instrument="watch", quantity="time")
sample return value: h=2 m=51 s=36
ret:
h=0 m=36 s=46
